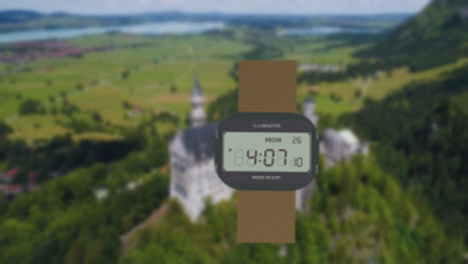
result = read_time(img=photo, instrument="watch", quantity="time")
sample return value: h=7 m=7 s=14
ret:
h=4 m=7 s=10
